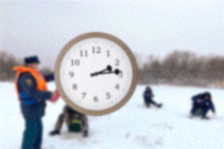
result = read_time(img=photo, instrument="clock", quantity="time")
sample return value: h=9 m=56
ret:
h=2 m=14
